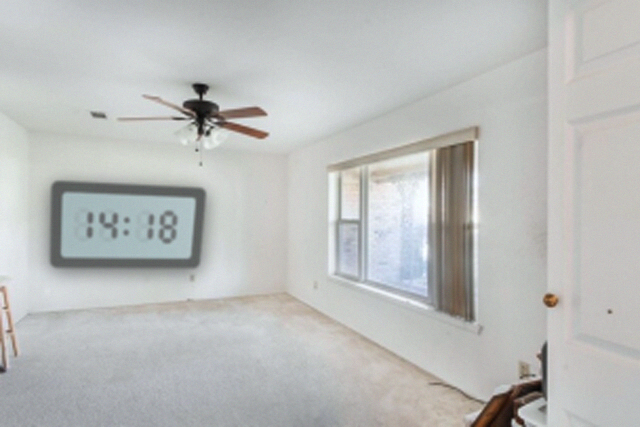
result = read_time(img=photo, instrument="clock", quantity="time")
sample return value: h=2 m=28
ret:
h=14 m=18
